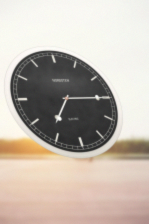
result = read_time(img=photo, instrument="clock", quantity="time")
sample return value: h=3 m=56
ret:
h=7 m=15
